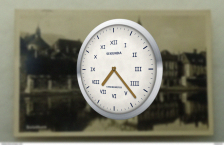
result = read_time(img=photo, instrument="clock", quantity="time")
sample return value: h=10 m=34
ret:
h=7 m=23
